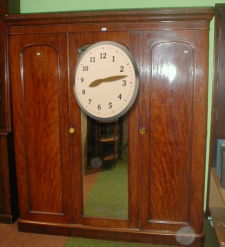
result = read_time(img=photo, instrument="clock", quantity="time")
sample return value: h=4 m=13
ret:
h=8 m=13
